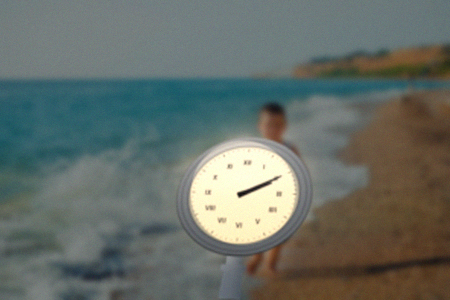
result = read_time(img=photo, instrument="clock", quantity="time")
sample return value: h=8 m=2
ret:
h=2 m=10
